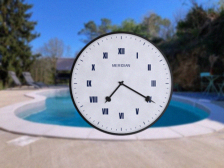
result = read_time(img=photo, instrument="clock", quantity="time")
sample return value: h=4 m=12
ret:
h=7 m=20
